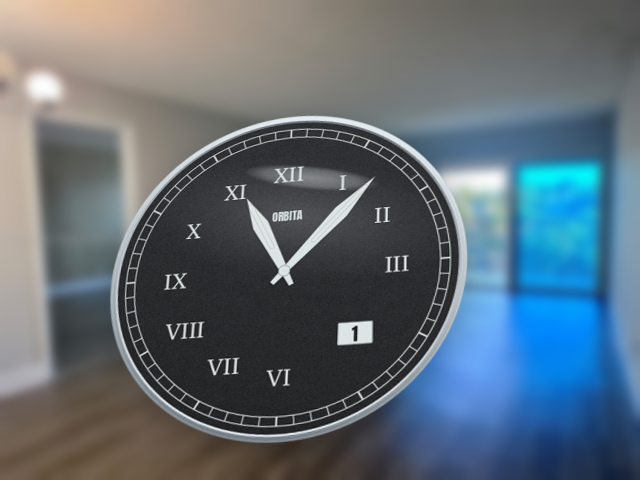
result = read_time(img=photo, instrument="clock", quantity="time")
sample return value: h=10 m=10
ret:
h=11 m=7
